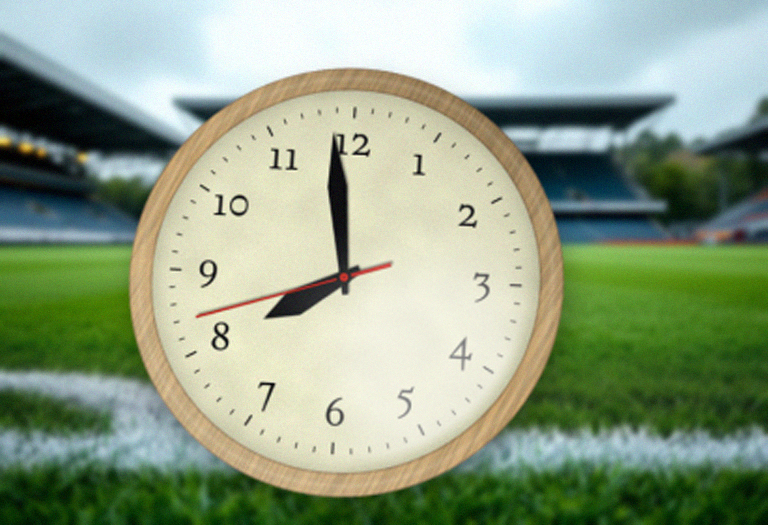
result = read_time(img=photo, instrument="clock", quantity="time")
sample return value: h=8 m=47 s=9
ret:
h=7 m=58 s=42
